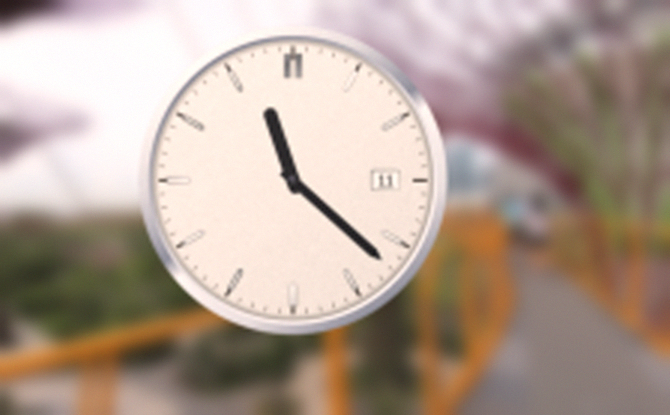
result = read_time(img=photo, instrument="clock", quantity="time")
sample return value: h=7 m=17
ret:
h=11 m=22
